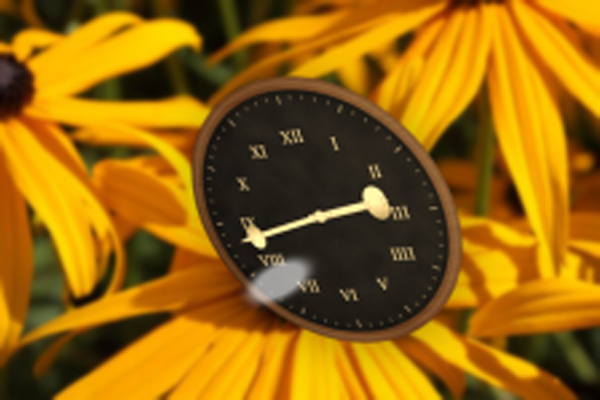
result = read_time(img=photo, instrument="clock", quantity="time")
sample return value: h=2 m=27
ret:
h=2 m=43
